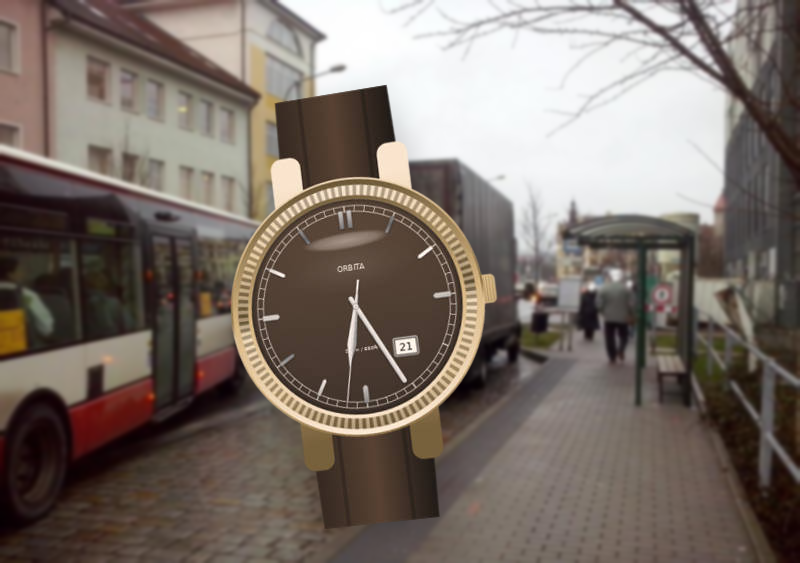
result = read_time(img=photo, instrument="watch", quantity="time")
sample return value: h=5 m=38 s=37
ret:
h=6 m=25 s=32
